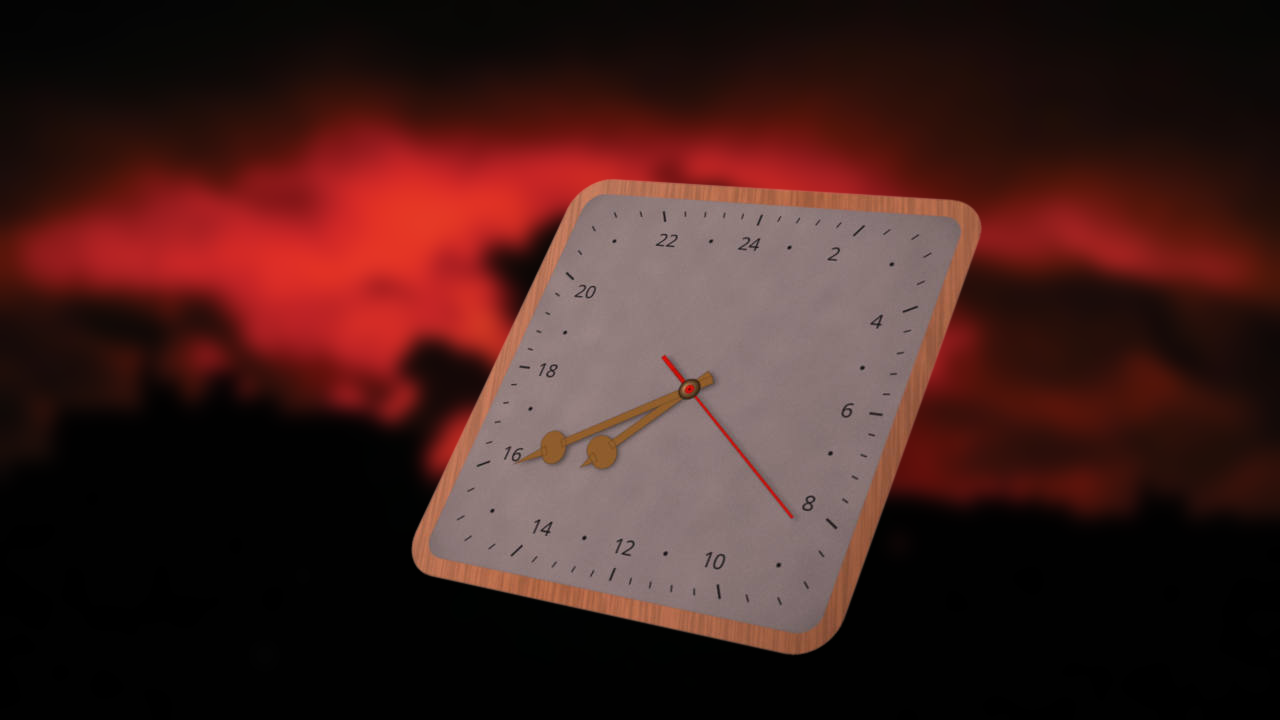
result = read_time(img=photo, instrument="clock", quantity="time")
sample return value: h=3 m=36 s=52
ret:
h=14 m=39 s=21
